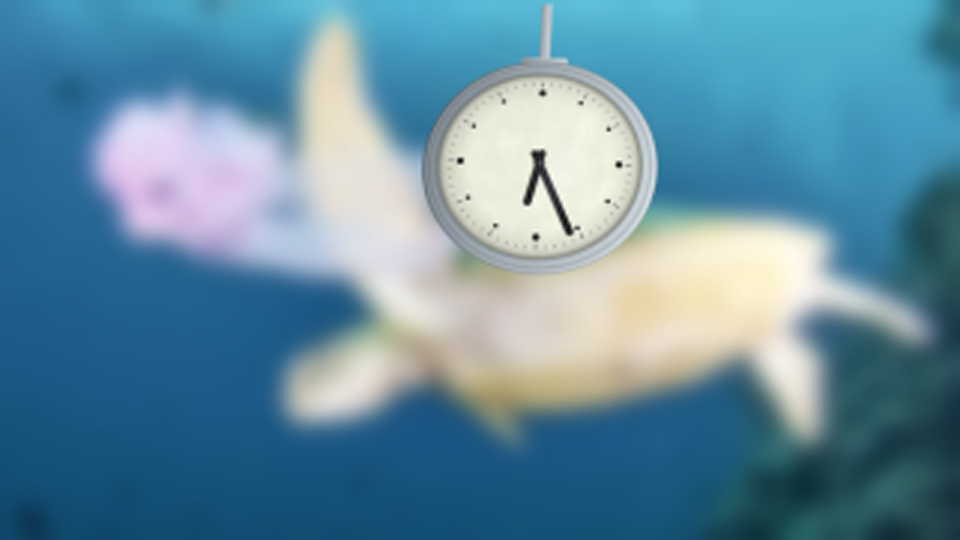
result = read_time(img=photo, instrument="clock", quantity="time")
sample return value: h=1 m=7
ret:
h=6 m=26
